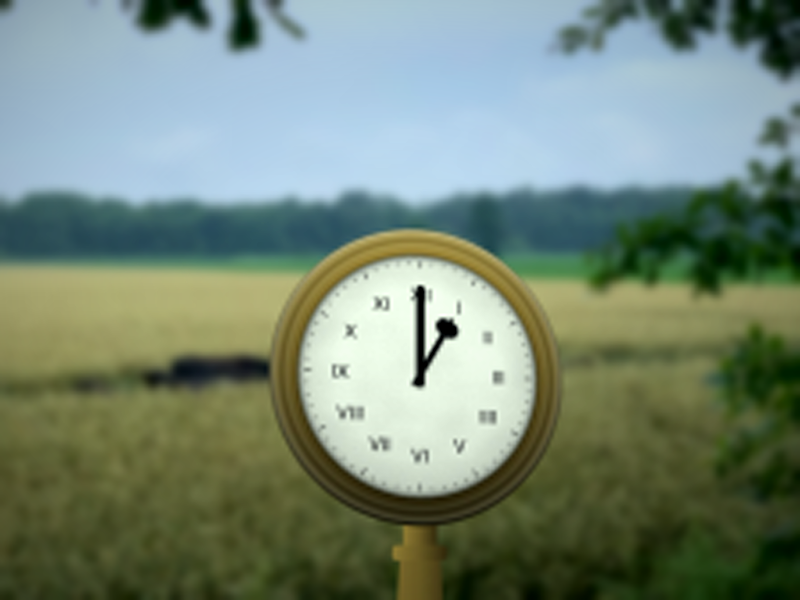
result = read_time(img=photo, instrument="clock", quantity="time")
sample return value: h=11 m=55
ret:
h=1 m=0
